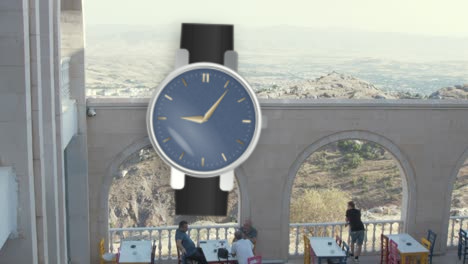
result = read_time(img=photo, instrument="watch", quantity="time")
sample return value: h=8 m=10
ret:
h=9 m=6
